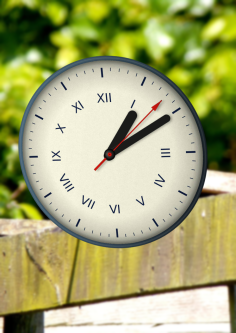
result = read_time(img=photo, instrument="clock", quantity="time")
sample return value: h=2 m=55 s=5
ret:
h=1 m=10 s=8
